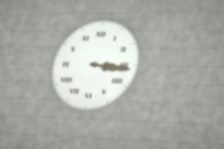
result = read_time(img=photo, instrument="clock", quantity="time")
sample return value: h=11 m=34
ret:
h=3 m=16
